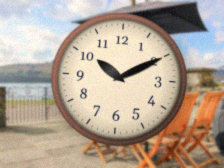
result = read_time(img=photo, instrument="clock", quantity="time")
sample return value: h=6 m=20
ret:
h=10 m=10
